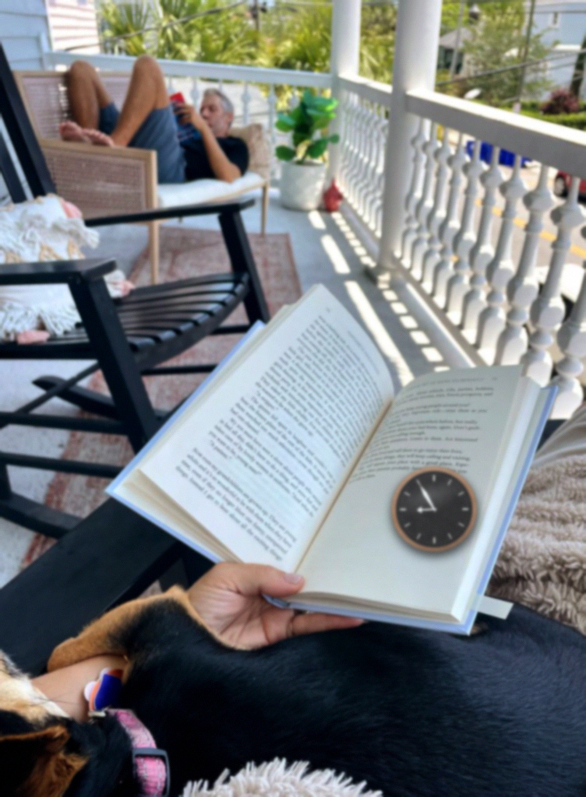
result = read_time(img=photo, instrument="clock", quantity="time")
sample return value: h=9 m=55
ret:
h=8 m=55
